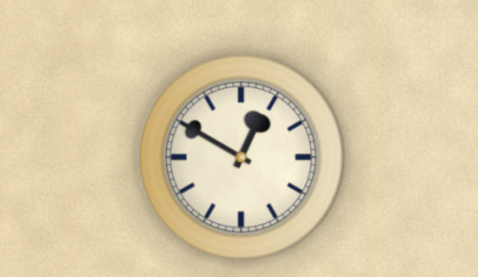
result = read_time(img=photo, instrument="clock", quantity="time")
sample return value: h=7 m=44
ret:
h=12 m=50
